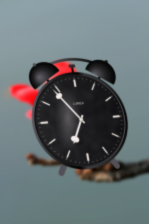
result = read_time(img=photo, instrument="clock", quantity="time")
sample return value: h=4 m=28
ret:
h=6 m=54
